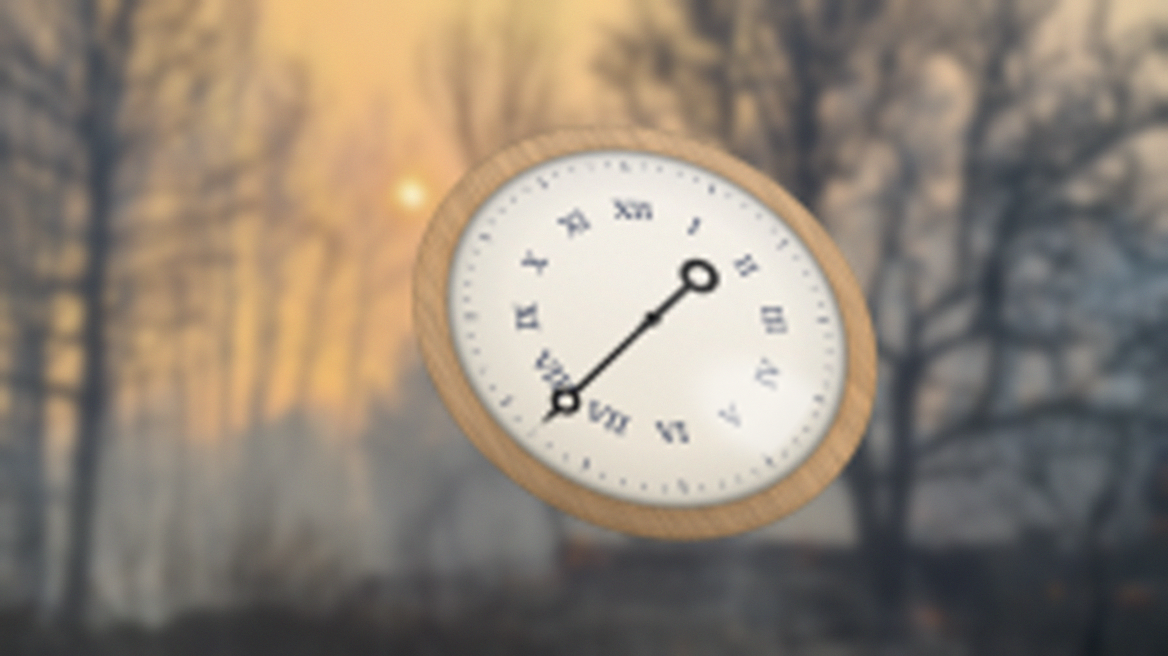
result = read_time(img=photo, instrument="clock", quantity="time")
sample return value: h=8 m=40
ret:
h=1 m=38
